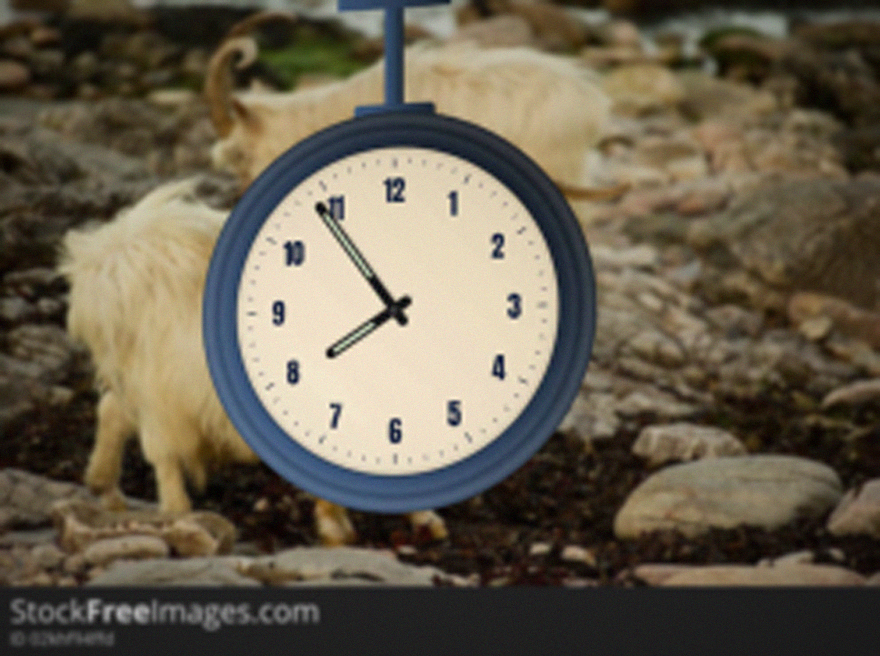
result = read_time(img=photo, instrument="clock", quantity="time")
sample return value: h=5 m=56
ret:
h=7 m=54
